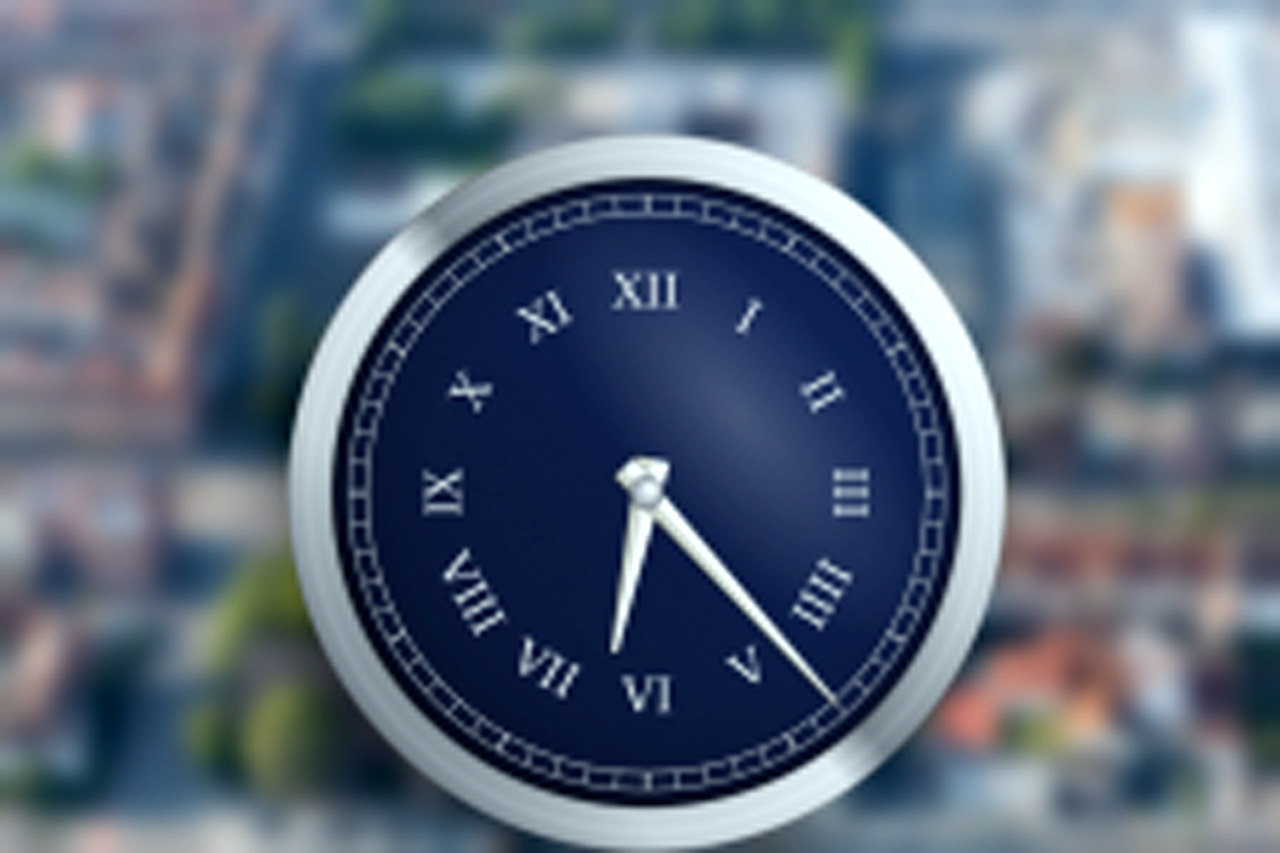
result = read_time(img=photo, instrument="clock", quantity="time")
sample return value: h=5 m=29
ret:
h=6 m=23
